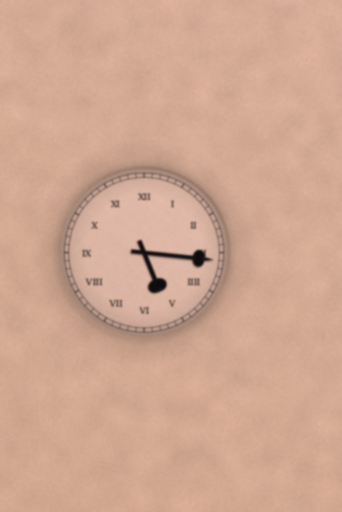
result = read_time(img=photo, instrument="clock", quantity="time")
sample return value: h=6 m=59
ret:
h=5 m=16
